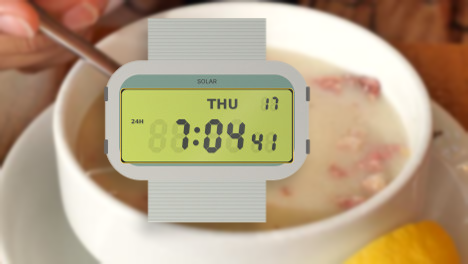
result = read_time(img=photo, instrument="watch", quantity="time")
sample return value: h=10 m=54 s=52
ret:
h=7 m=4 s=41
